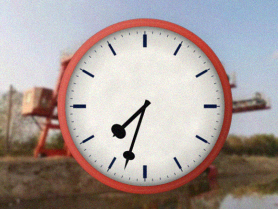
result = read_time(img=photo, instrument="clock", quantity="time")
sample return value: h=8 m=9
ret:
h=7 m=33
